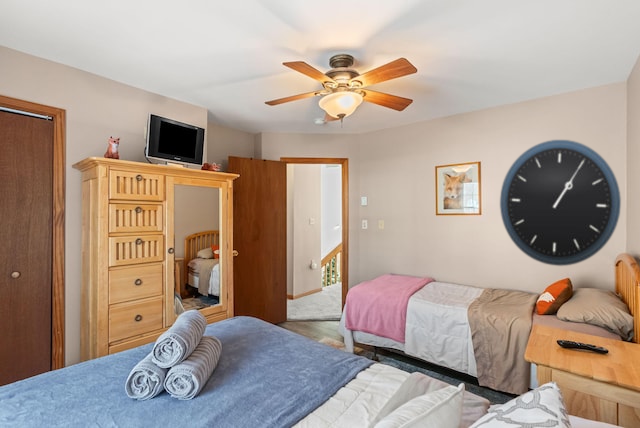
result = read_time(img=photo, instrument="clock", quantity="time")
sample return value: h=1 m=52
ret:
h=1 m=5
